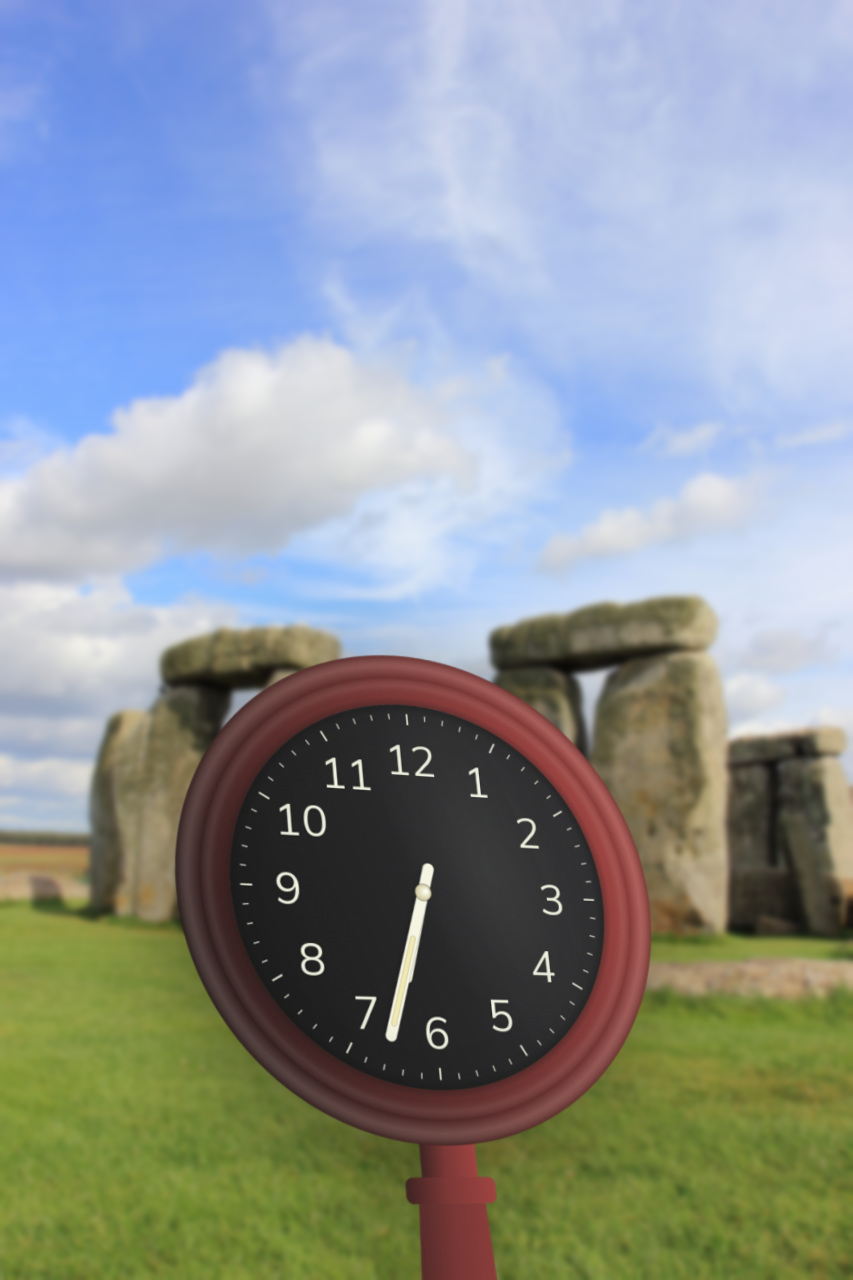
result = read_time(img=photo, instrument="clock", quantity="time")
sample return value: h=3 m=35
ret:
h=6 m=33
